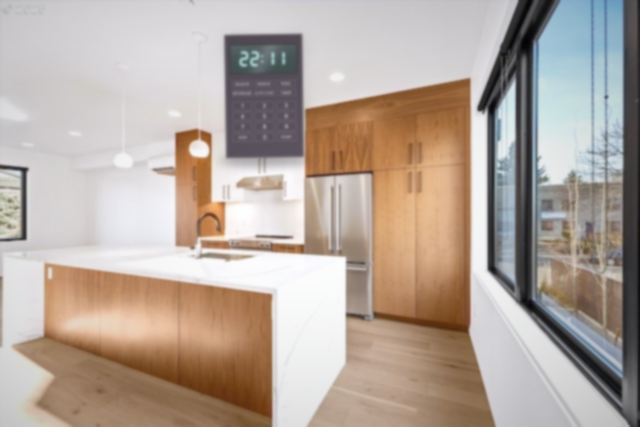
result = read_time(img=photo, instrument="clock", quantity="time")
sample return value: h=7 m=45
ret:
h=22 m=11
